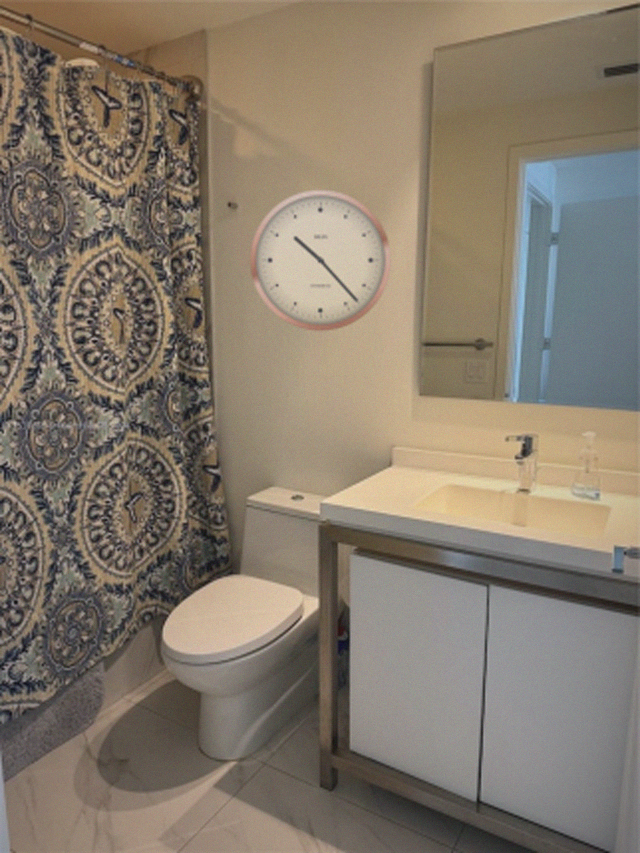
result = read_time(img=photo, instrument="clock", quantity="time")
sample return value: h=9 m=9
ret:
h=10 m=23
